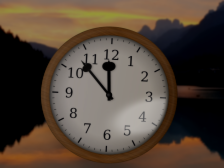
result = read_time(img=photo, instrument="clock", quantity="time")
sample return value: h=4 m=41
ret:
h=11 m=53
